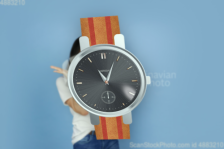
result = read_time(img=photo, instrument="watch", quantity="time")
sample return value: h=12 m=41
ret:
h=11 m=4
